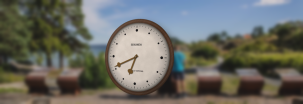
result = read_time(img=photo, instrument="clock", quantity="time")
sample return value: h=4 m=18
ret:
h=6 m=41
